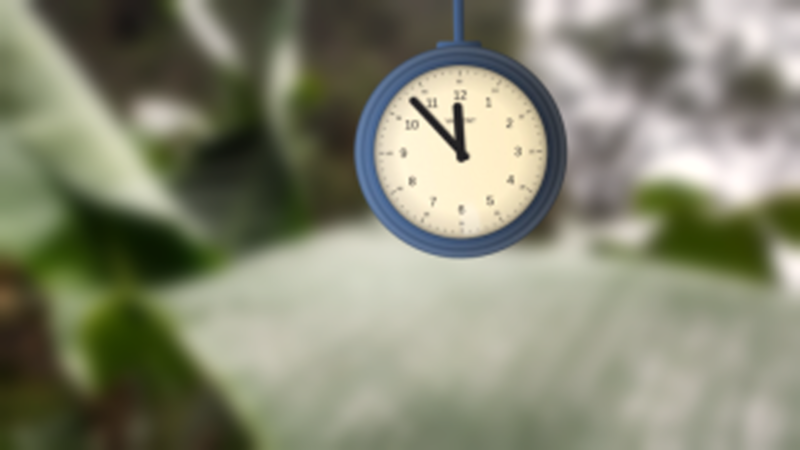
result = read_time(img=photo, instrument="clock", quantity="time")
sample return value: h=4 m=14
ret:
h=11 m=53
